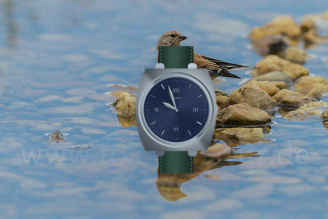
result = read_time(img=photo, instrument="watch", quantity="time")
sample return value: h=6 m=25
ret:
h=9 m=57
